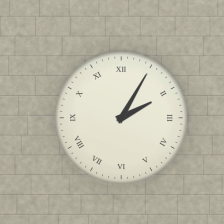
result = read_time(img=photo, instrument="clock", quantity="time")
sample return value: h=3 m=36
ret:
h=2 m=5
